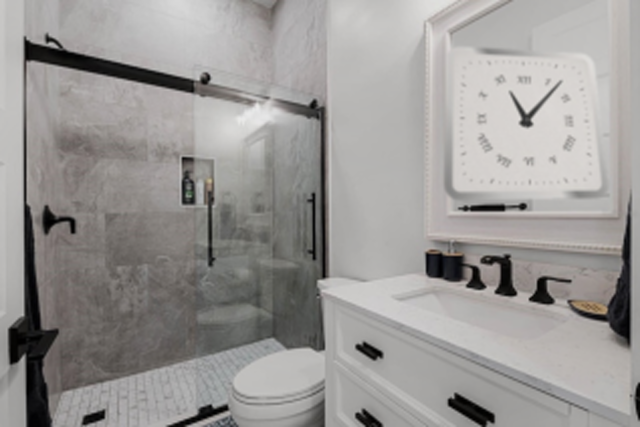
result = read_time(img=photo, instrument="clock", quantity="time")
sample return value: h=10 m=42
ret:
h=11 m=7
